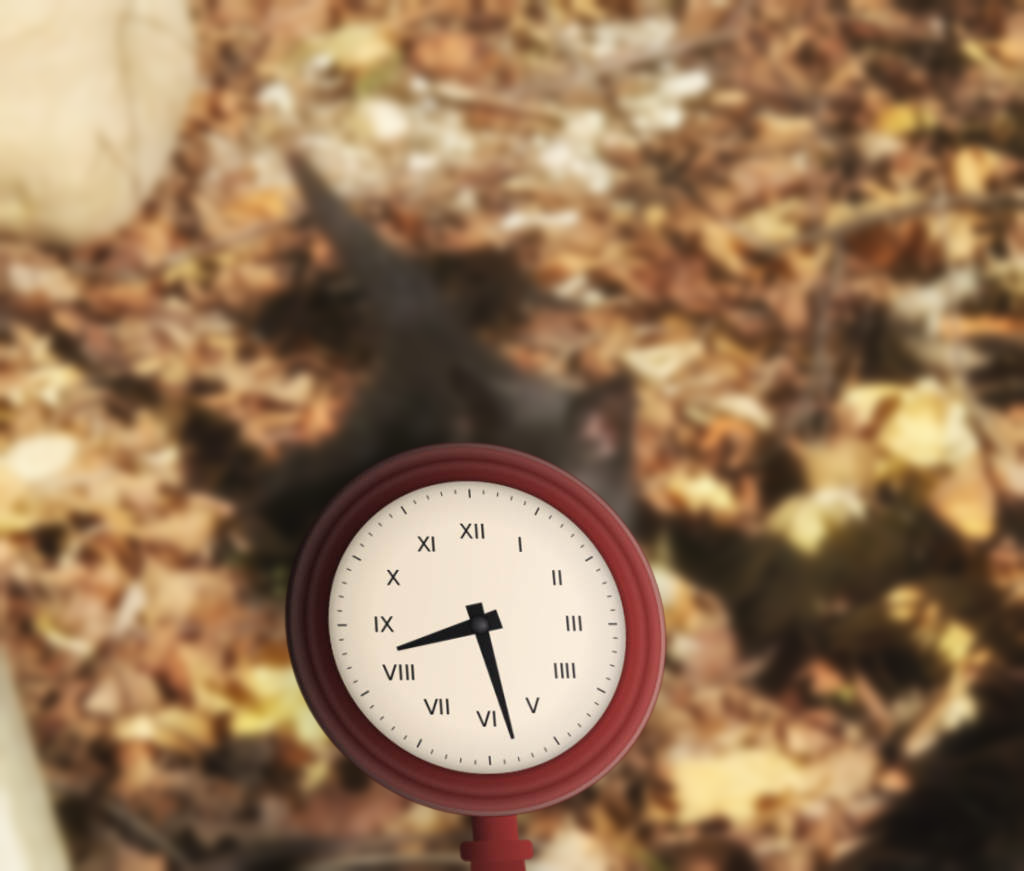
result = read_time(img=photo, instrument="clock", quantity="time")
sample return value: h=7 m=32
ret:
h=8 m=28
